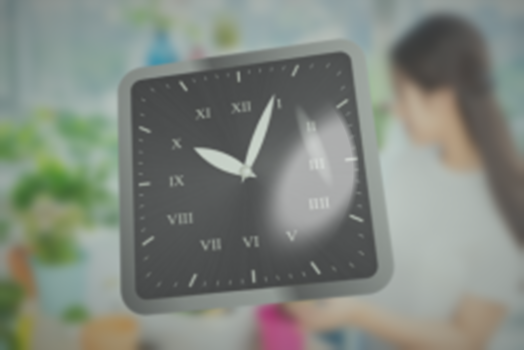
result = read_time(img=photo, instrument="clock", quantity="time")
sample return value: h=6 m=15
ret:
h=10 m=4
